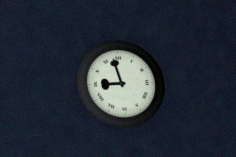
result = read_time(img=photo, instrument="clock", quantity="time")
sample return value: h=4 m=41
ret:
h=8 m=58
